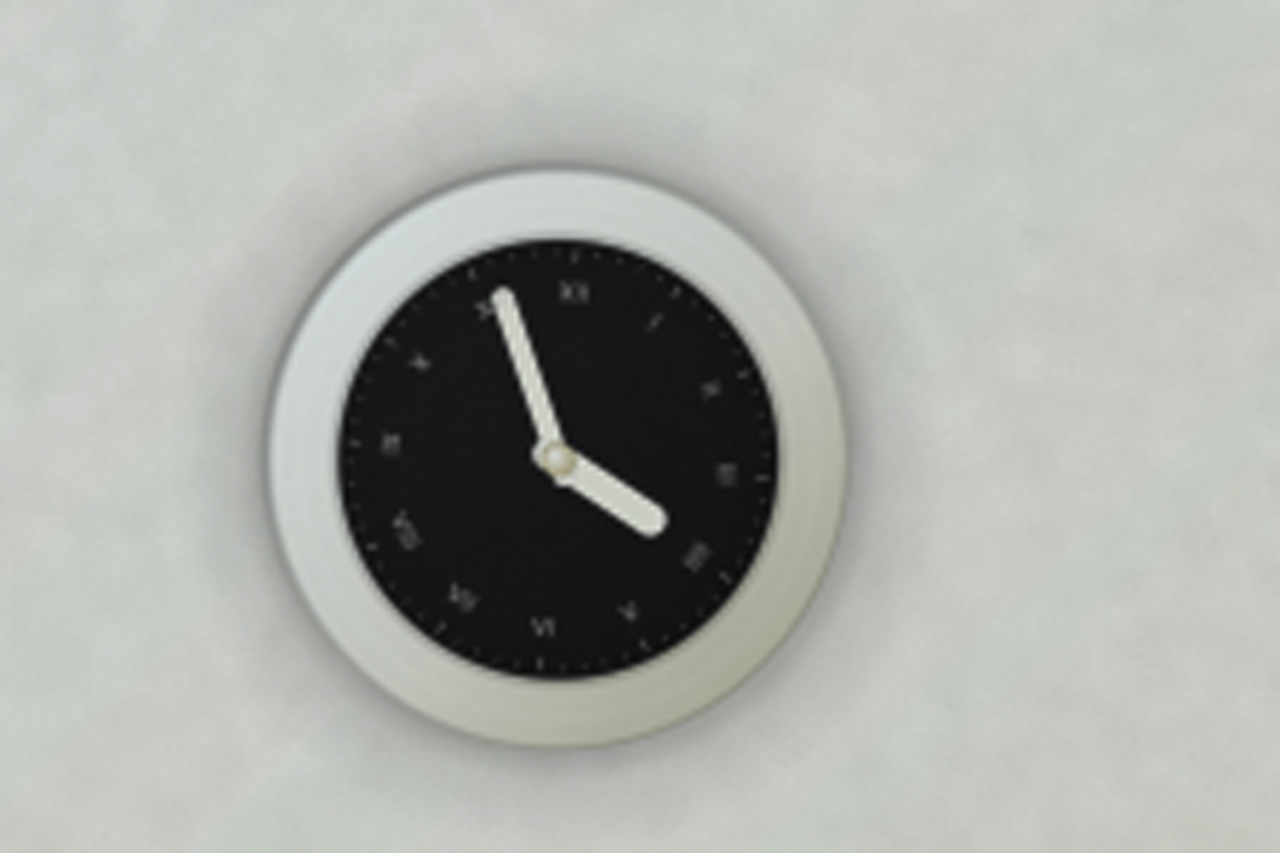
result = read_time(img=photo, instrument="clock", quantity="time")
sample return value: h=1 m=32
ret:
h=3 m=56
